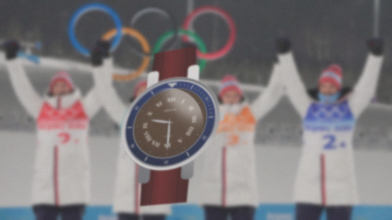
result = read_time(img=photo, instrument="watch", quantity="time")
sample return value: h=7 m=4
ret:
h=9 m=30
